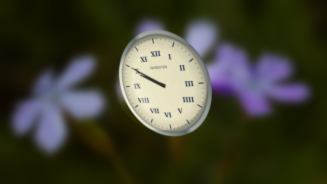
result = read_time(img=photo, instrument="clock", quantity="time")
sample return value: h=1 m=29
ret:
h=9 m=50
